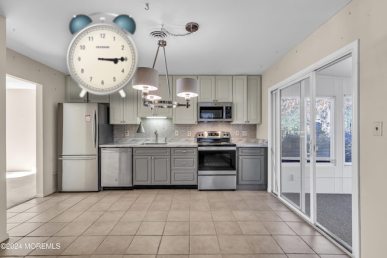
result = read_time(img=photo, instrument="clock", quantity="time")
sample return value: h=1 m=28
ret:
h=3 m=15
